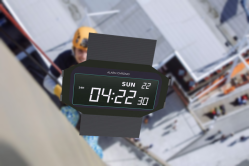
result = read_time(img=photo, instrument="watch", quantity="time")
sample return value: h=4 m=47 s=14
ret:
h=4 m=22 s=30
